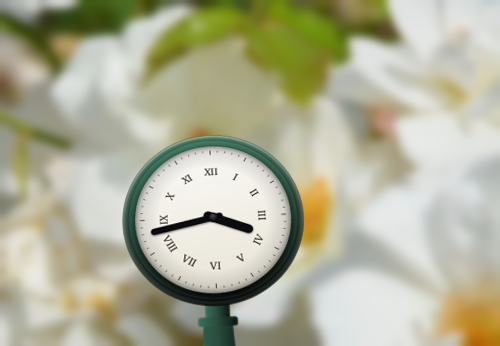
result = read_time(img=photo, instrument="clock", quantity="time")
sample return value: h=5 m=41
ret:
h=3 m=43
